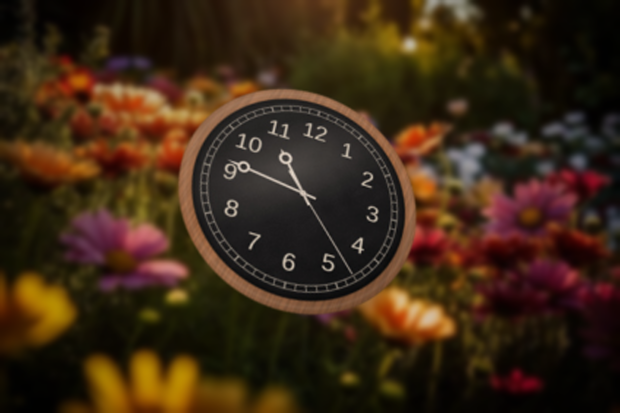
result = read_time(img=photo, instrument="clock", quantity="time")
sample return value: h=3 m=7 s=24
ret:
h=10 m=46 s=23
